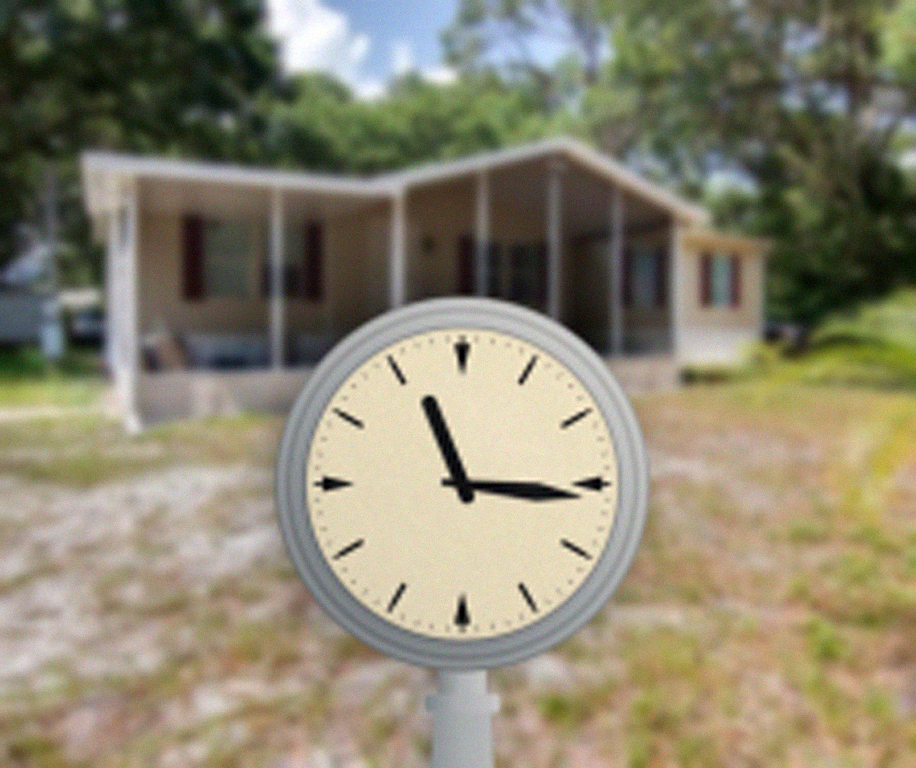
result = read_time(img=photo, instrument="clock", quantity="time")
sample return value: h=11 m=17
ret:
h=11 m=16
